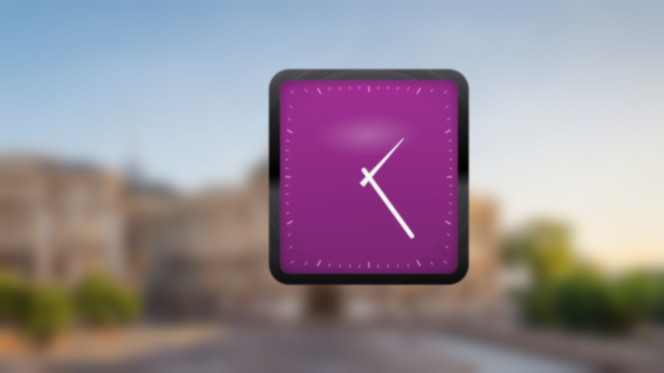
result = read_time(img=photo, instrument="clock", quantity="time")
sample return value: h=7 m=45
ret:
h=1 m=24
